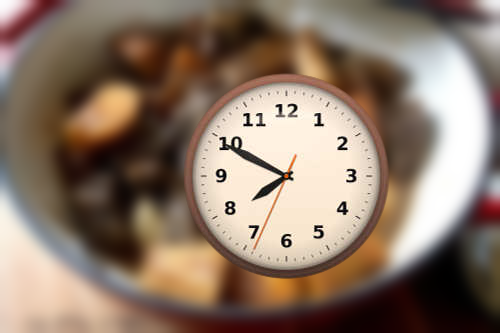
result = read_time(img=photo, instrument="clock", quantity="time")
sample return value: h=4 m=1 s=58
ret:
h=7 m=49 s=34
